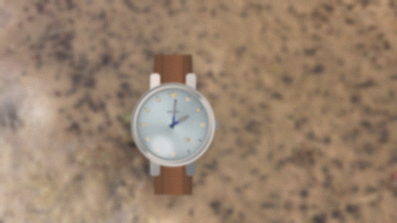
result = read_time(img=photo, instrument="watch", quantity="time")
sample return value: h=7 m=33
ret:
h=2 m=1
